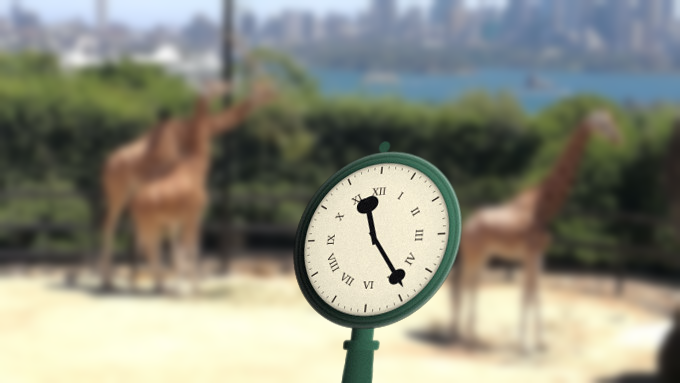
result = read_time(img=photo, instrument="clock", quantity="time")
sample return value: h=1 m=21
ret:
h=11 m=24
